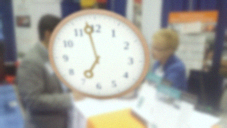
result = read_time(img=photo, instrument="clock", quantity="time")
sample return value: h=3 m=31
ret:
h=6 m=58
